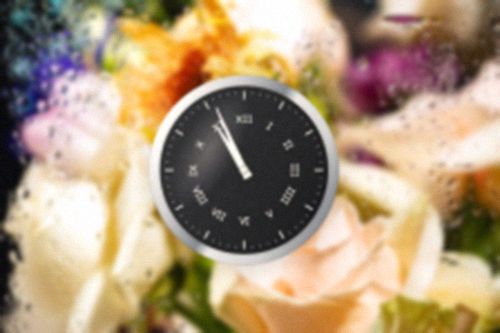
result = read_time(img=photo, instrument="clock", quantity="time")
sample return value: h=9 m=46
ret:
h=10 m=56
